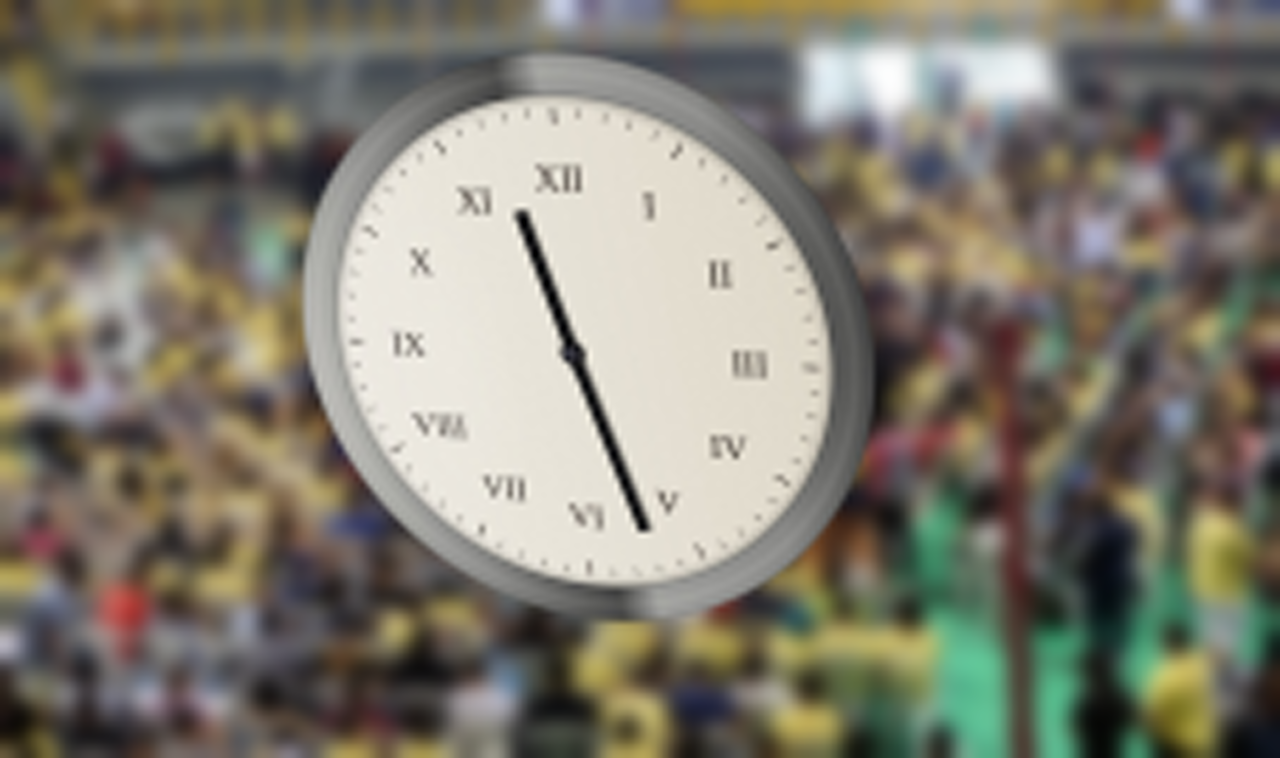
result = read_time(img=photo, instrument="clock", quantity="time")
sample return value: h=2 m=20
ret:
h=11 m=27
